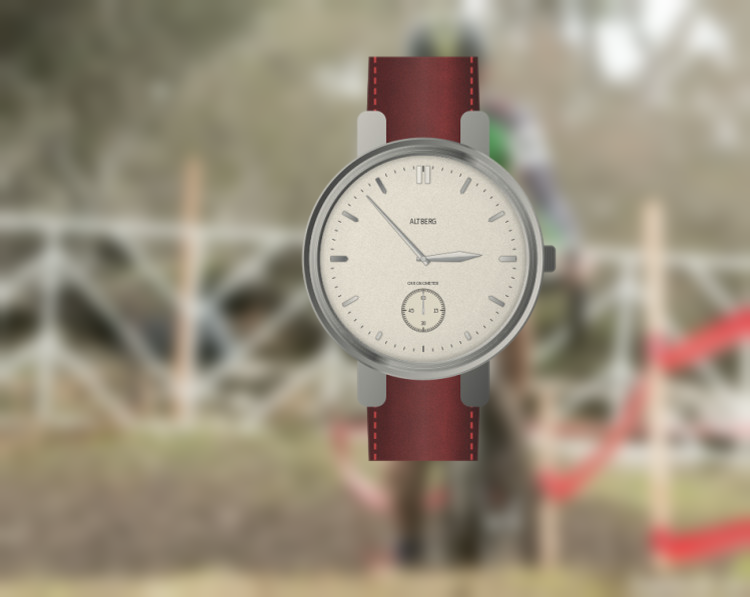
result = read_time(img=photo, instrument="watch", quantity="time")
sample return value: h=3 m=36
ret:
h=2 m=53
